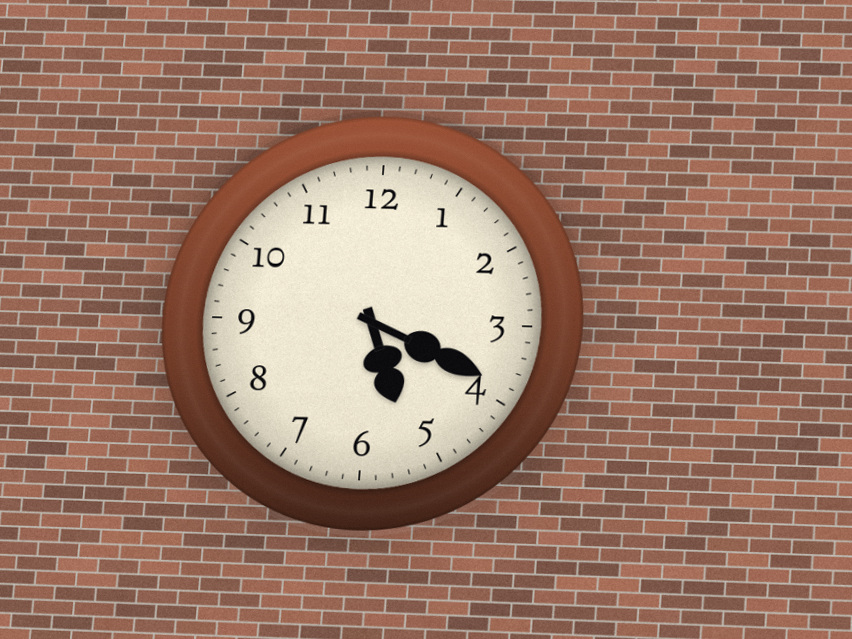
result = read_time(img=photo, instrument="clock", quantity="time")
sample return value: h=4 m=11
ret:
h=5 m=19
